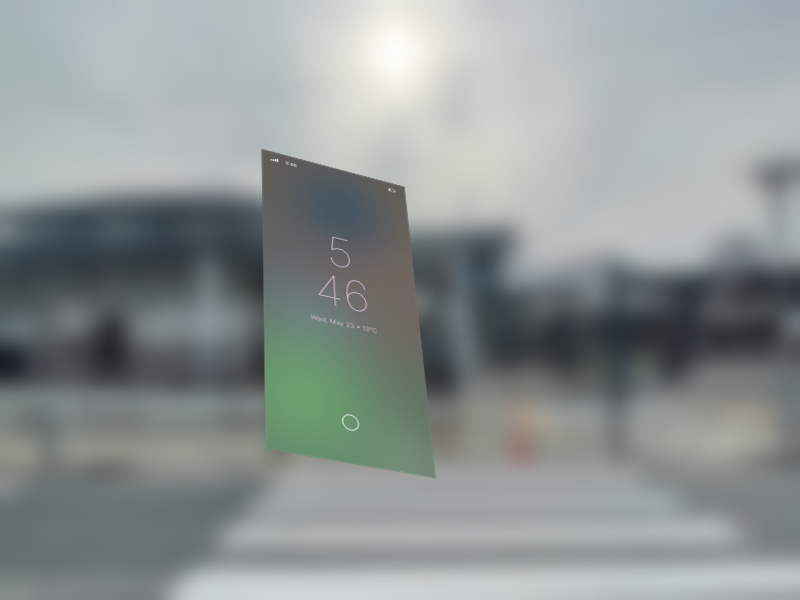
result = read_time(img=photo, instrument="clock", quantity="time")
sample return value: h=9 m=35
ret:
h=5 m=46
